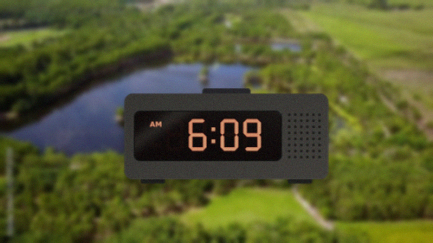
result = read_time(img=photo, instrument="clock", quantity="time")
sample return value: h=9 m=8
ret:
h=6 m=9
